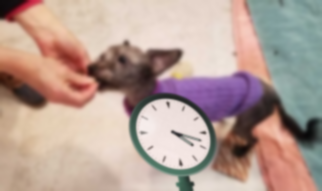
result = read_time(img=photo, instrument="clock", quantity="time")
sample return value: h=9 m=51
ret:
h=4 m=18
